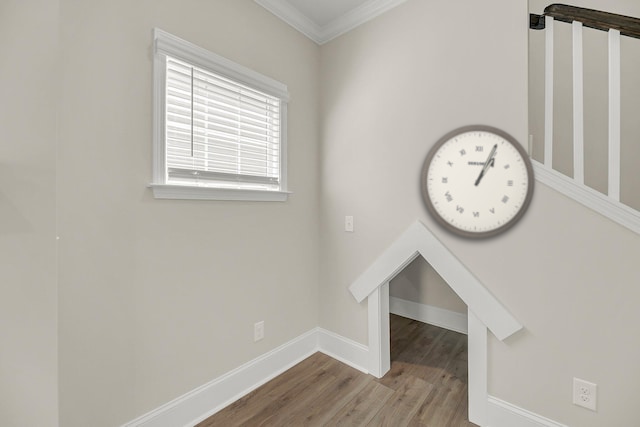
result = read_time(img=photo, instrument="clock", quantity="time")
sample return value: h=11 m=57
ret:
h=1 m=4
